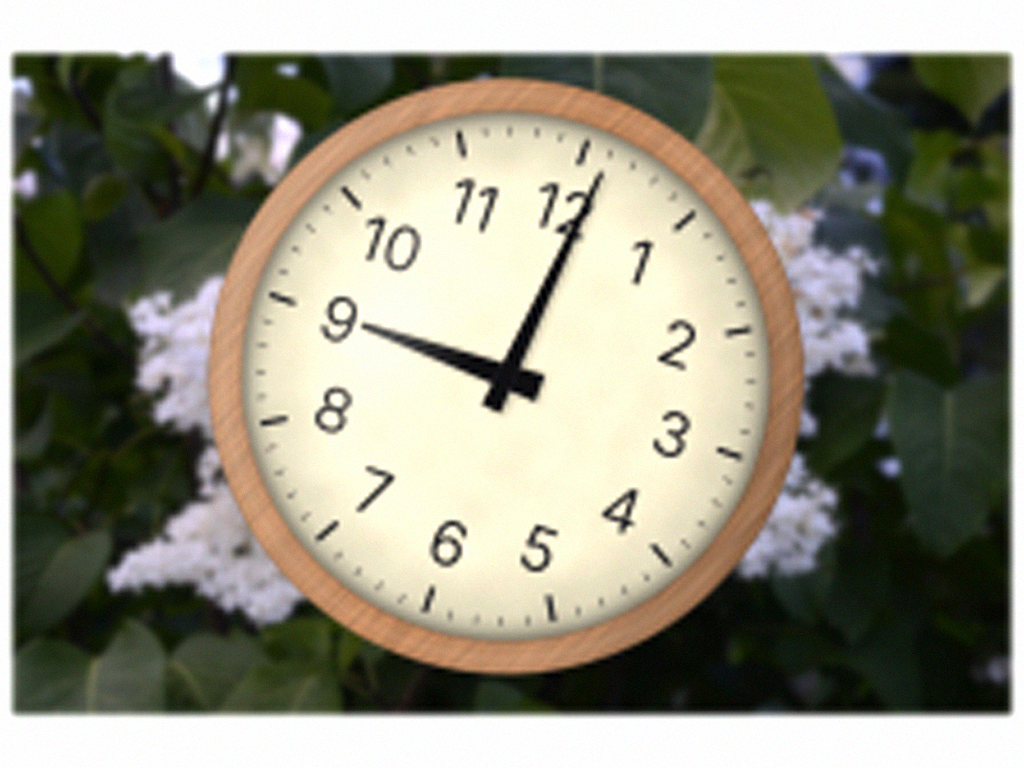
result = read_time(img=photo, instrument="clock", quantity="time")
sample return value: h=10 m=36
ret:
h=9 m=1
